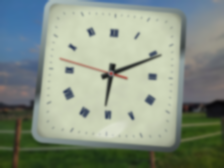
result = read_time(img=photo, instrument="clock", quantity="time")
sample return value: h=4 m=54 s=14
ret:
h=6 m=10 s=47
